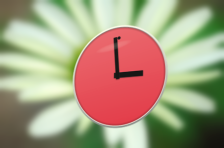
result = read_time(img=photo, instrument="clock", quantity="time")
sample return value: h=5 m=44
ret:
h=2 m=59
